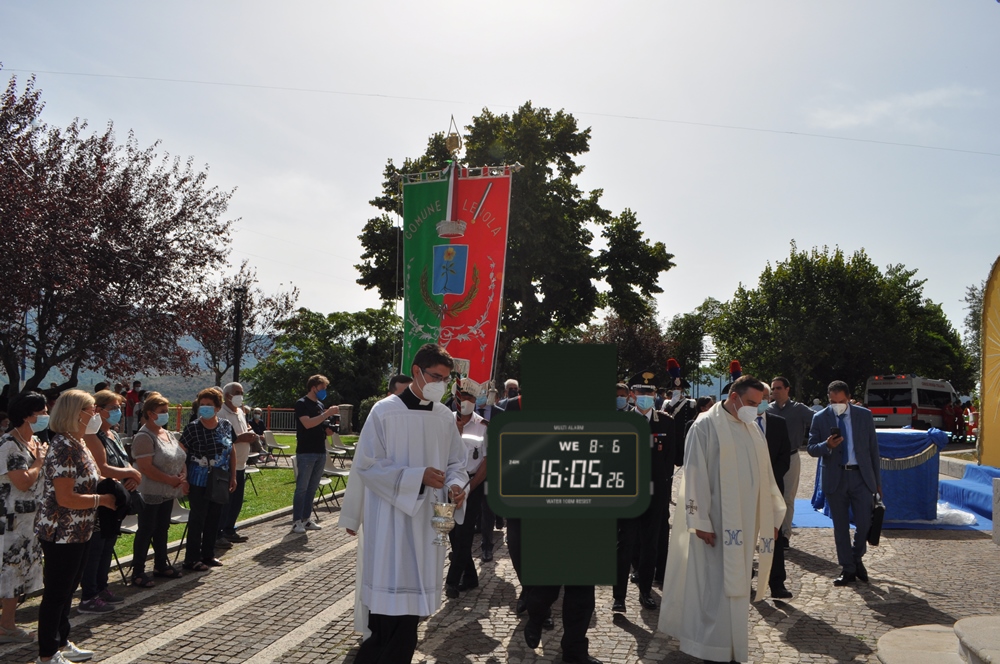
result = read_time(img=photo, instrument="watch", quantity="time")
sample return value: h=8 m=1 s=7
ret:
h=16 m=5 s=26
